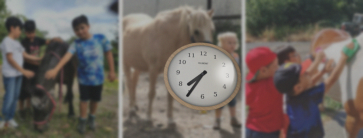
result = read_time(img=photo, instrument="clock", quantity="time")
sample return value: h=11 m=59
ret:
h=7 m=35
